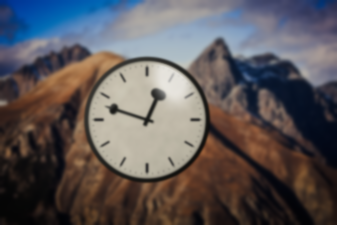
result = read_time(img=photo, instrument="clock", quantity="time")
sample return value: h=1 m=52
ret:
h=12 m=48
